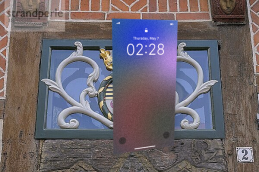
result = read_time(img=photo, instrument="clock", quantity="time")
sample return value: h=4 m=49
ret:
h=2 m=28
